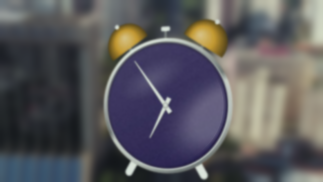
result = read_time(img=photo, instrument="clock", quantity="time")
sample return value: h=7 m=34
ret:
h=6 m=54
